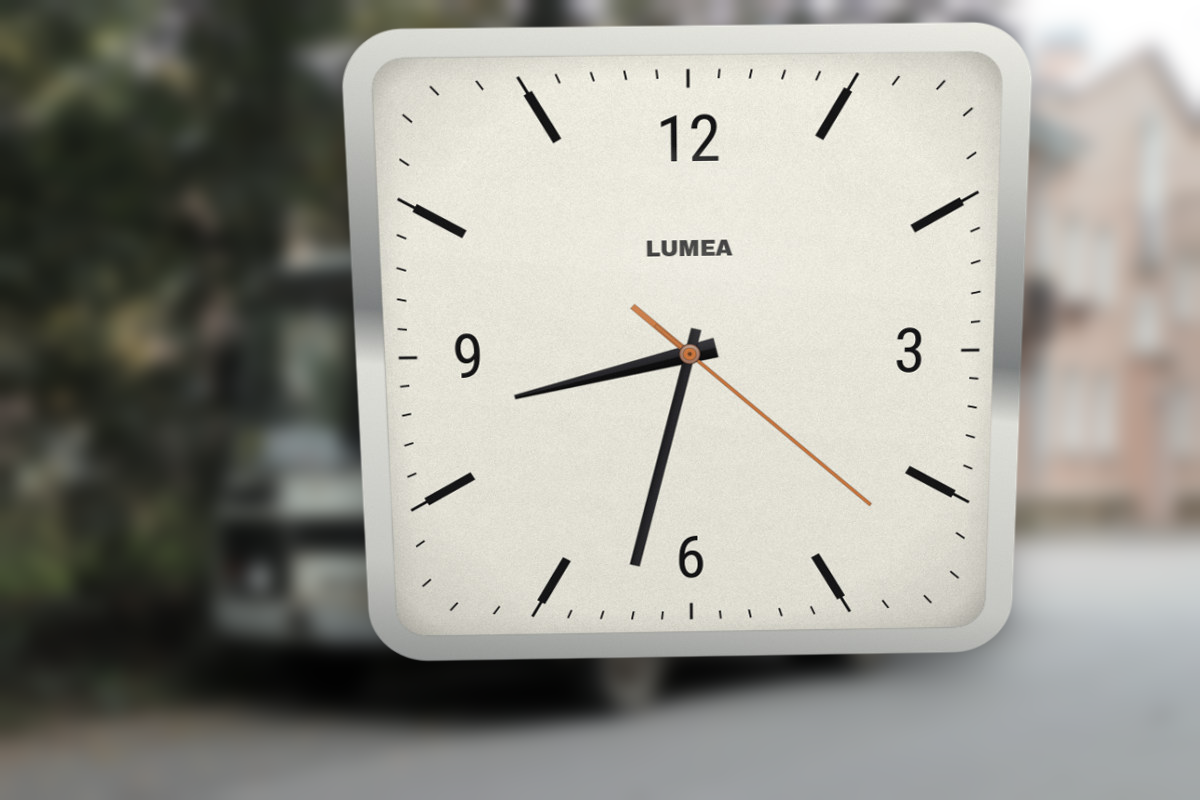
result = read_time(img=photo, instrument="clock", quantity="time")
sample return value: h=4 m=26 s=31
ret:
h=8 m=32 s=22
